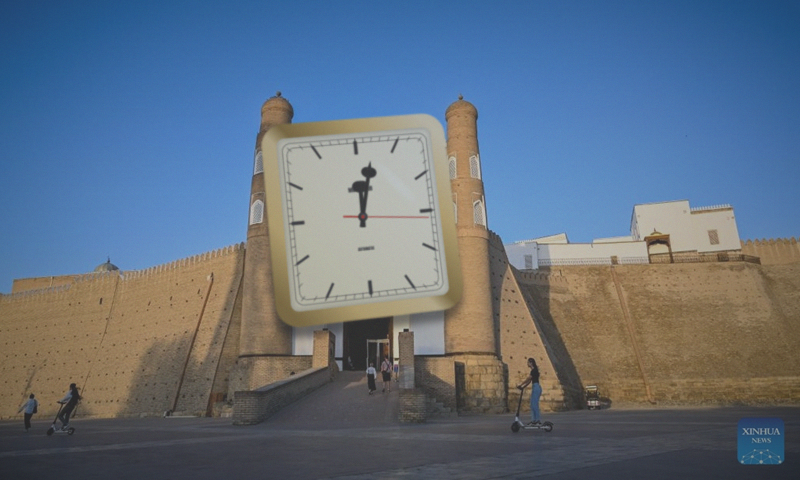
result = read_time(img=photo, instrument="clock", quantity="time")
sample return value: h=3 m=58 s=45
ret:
h=12 m=2 s=16
